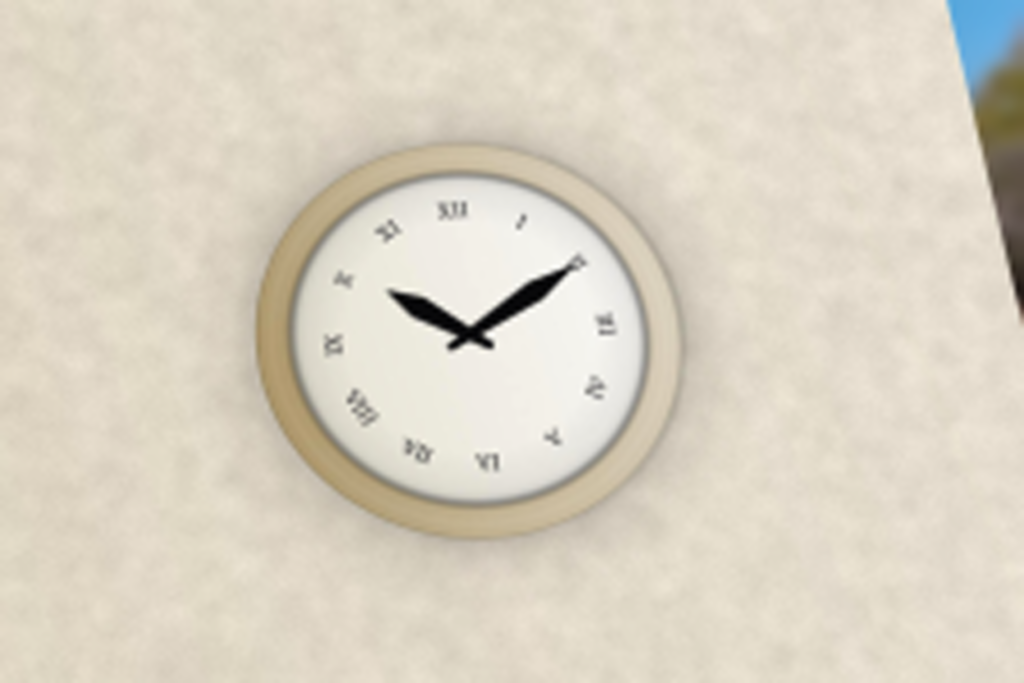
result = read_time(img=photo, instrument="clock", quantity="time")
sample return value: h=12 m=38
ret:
h=10 m=10
